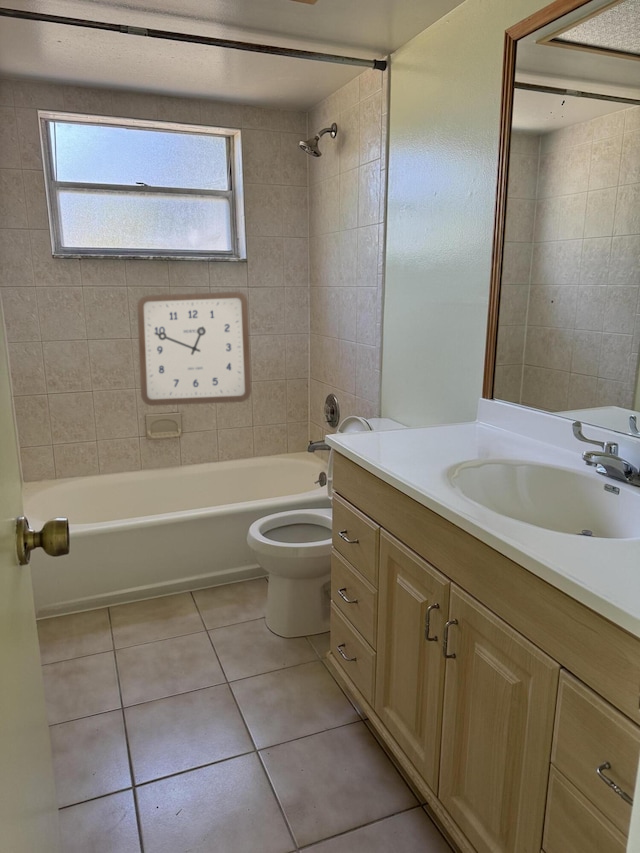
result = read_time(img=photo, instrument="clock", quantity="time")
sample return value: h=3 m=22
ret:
h=12 m=49
